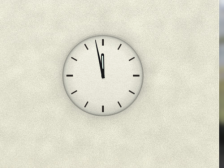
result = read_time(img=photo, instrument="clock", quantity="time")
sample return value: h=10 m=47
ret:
h=11 m=58
